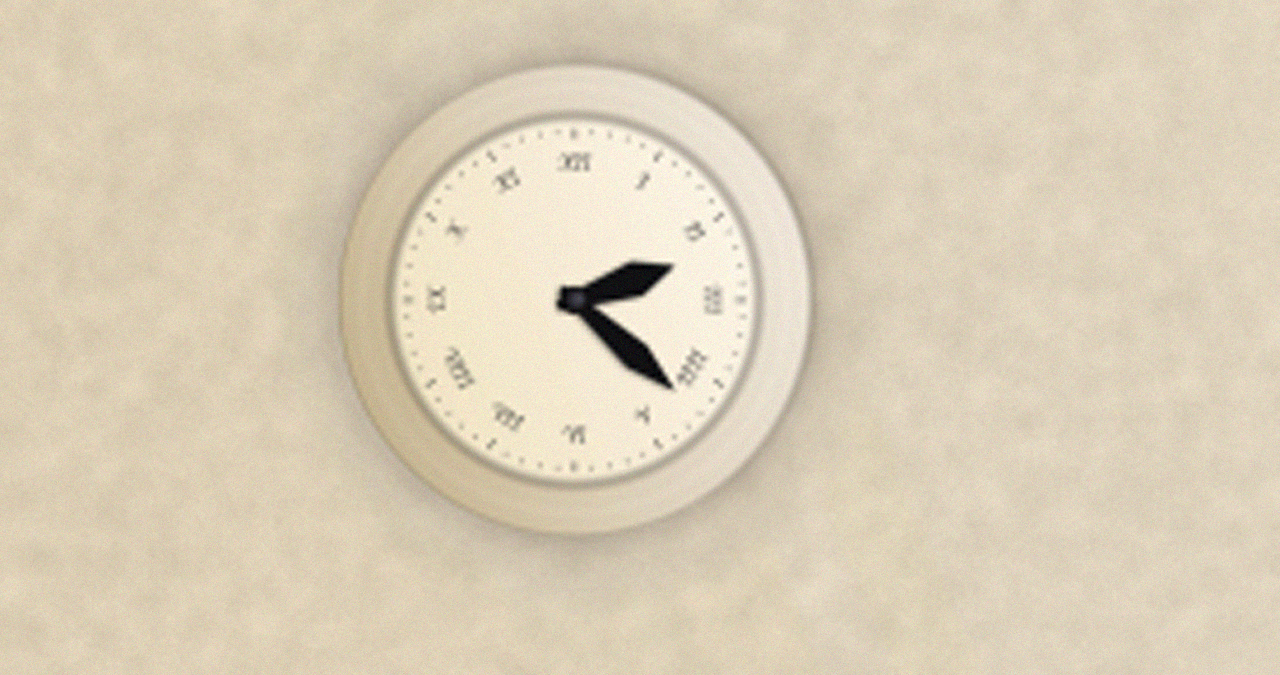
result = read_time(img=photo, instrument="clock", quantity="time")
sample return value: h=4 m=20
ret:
h=2 m=22
